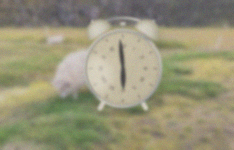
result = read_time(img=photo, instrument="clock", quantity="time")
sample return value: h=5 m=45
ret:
h=5 m=59
